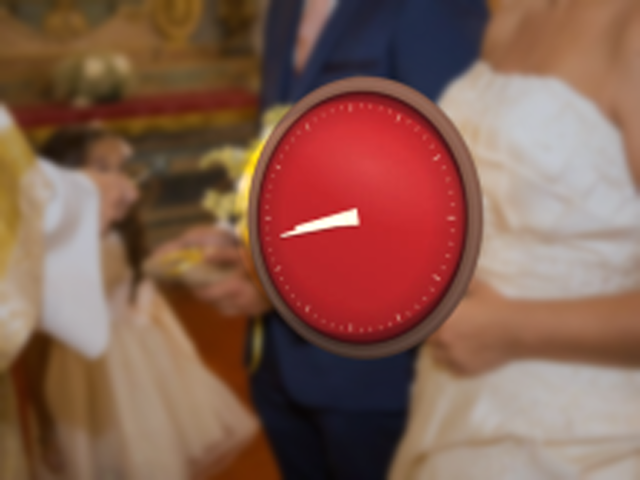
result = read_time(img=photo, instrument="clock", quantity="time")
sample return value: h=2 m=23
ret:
h=8 m=43
